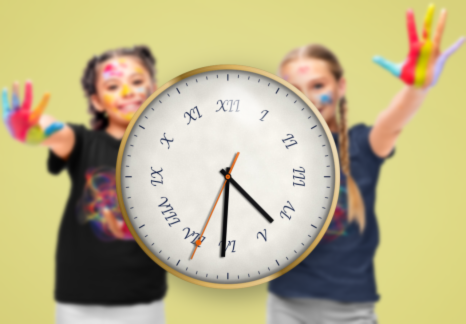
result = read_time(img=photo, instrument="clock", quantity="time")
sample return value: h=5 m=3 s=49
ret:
h=4 m=30 s=34
